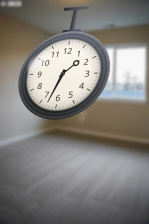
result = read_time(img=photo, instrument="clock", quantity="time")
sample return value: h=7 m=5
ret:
h=1 m=33
